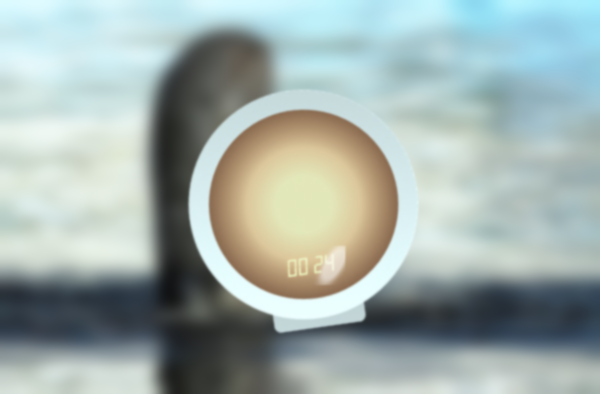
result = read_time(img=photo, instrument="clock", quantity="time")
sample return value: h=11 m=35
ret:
h=0 m=24
